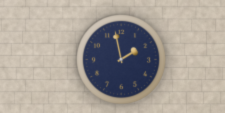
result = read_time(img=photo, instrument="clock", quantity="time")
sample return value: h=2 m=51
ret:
h=1 m=58
